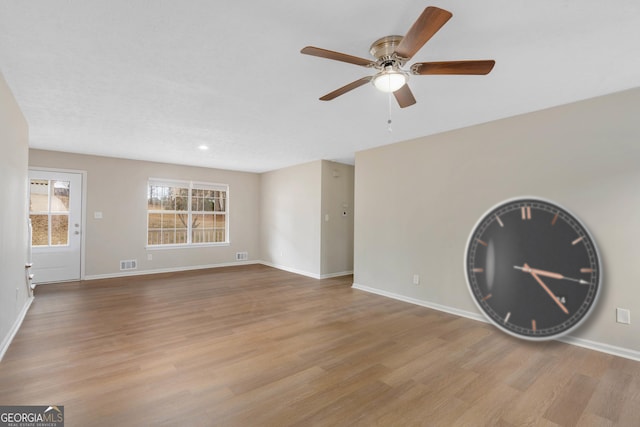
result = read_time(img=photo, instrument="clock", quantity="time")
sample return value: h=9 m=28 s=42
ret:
h=3 m=23 s=17
